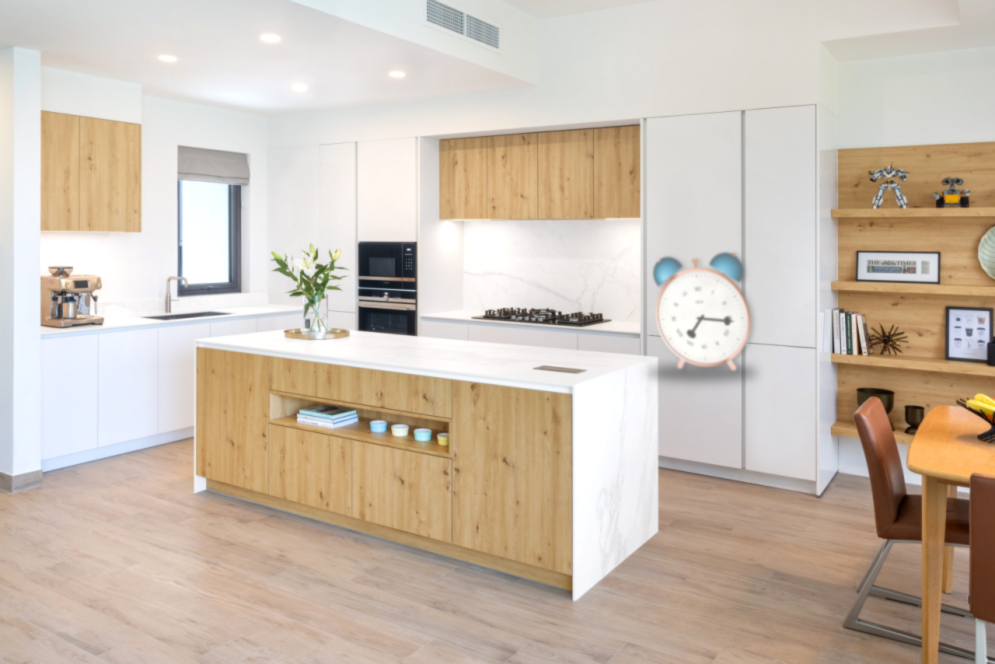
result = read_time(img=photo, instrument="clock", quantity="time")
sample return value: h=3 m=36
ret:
h=7 m=16
